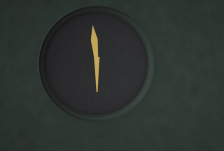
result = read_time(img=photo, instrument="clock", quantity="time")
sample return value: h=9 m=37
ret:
h=5 m=59
